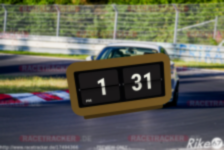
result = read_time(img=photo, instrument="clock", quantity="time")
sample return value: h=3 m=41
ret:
h=1 m=31
